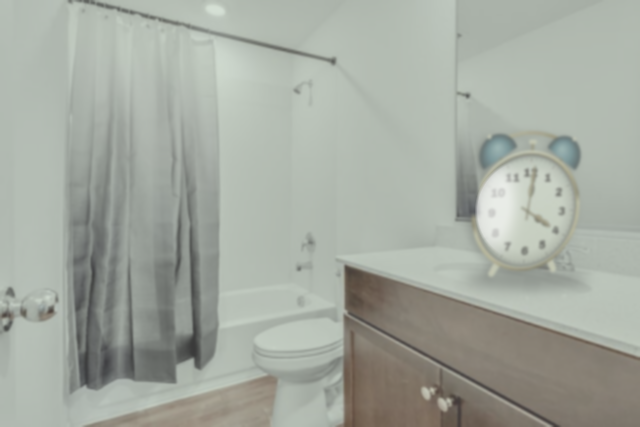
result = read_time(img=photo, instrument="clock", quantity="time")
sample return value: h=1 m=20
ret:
h=4 m=1
